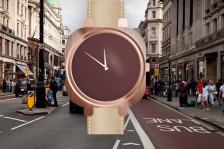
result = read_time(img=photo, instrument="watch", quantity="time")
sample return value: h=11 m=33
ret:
h=11 m=51
